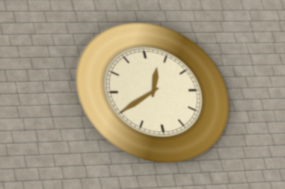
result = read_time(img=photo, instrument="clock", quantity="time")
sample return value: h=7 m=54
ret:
h=12 m=40
